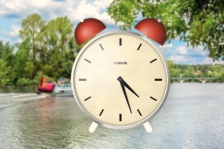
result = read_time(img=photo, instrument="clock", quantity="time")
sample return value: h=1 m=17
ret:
h=4 m=27
